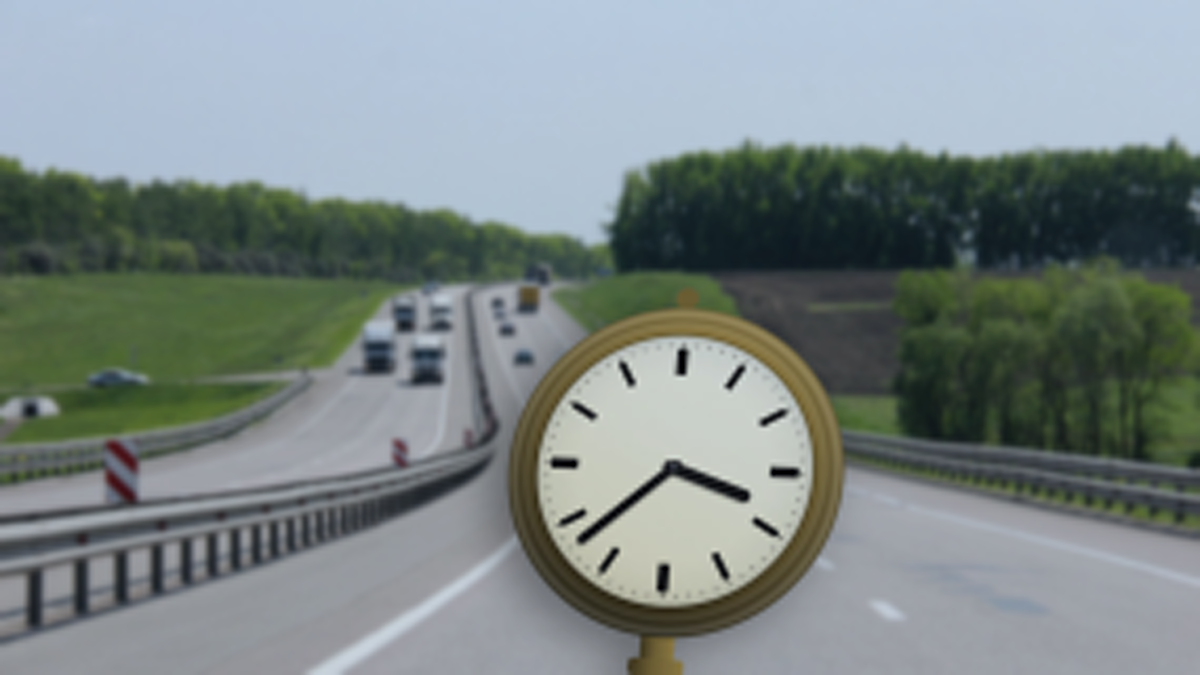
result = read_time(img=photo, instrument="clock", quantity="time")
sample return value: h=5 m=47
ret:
h=3 m=38
